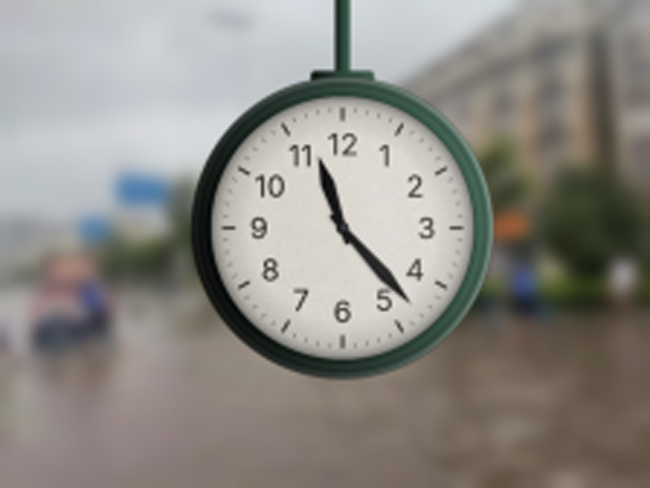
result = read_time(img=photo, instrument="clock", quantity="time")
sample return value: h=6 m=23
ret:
h=11 m=23
